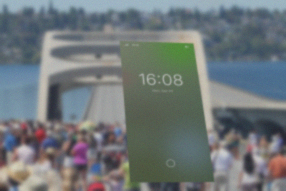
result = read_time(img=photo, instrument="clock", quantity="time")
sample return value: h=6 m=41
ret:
h=16 m=8
